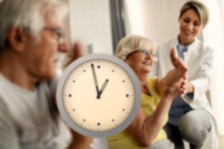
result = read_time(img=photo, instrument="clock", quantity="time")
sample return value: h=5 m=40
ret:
h=12 m=58
